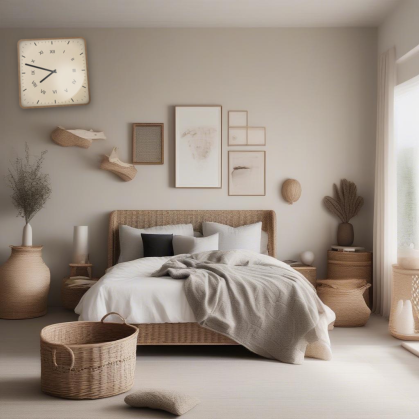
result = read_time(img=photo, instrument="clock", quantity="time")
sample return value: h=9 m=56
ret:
h=7 m=48
